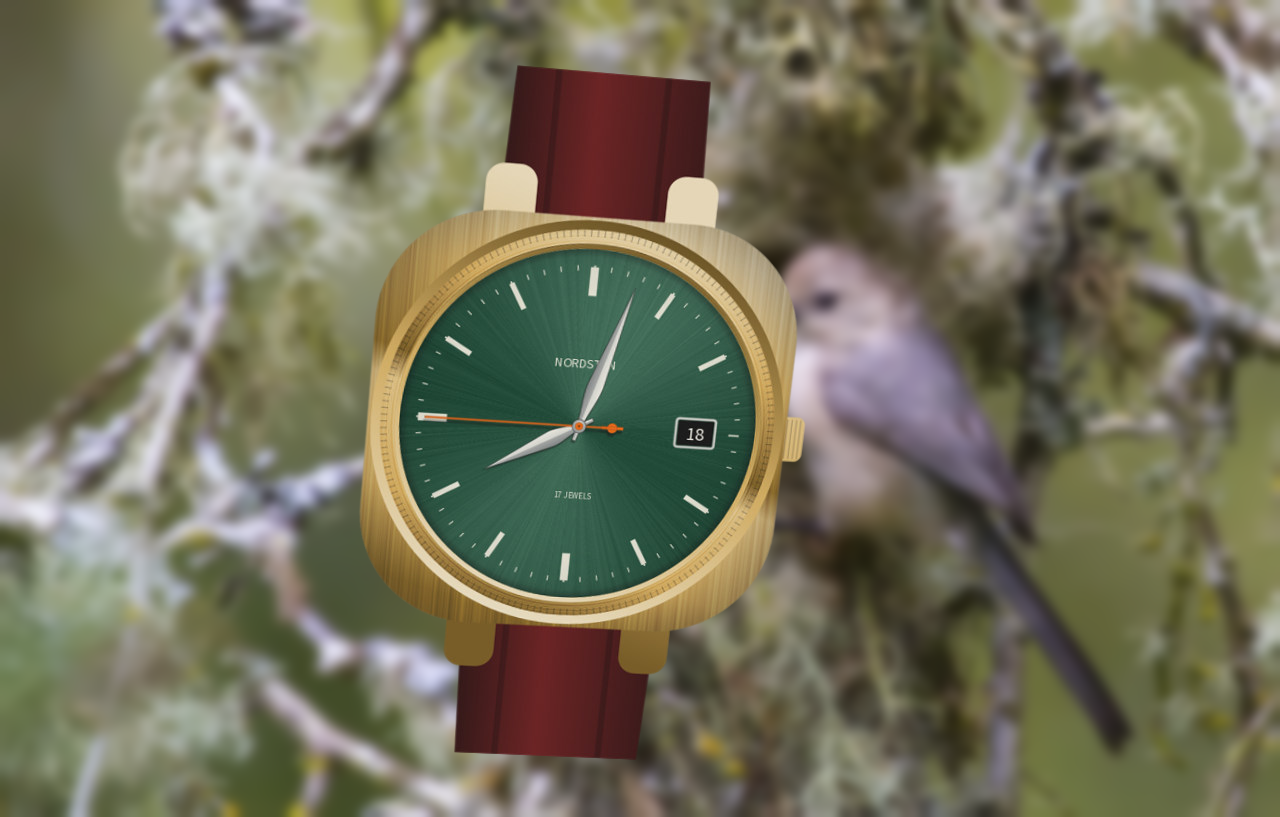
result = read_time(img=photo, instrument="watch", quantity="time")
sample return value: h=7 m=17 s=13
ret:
h=8 m=2 s=45
